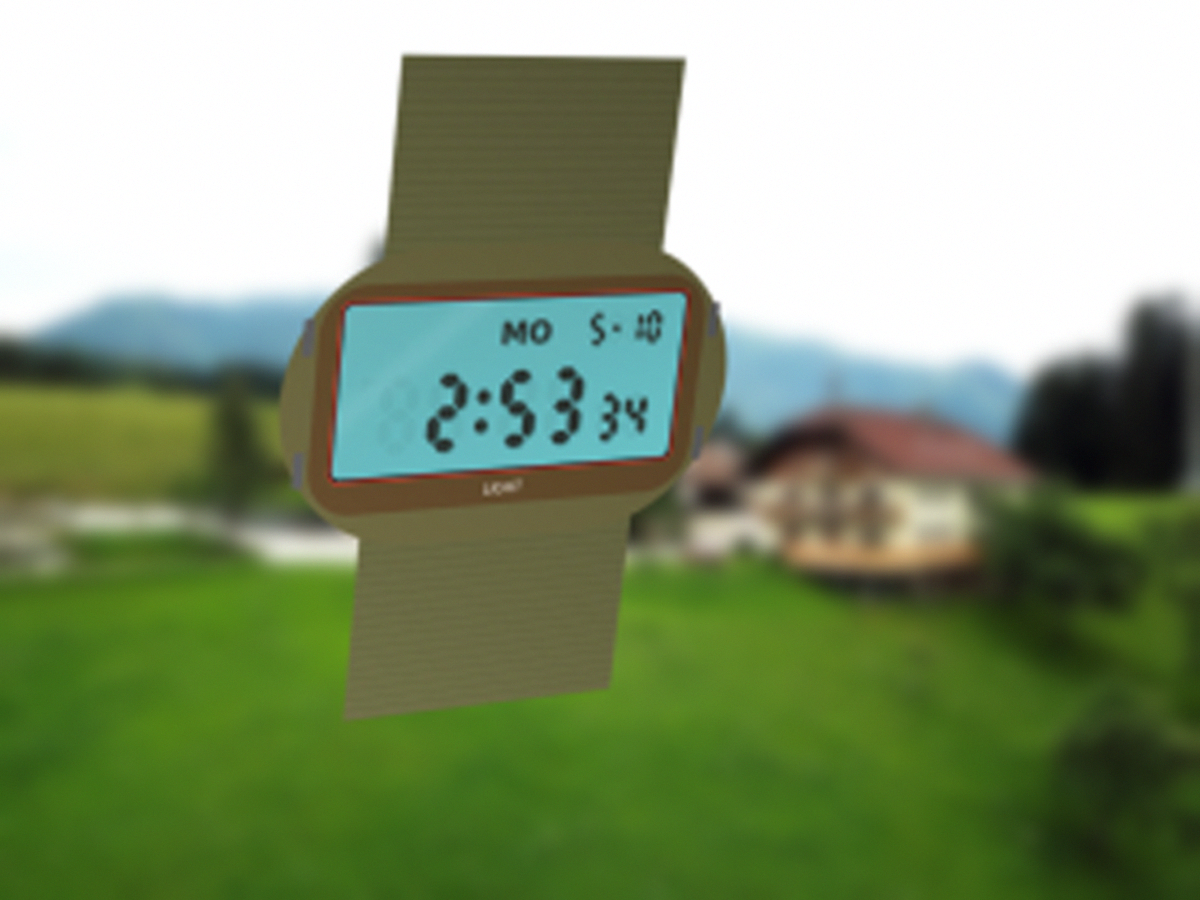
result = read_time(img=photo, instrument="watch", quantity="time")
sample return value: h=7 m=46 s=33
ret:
h=2 m=53 s=34
